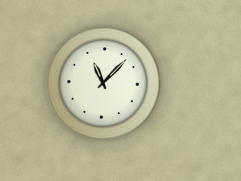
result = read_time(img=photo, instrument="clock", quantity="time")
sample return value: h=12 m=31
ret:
h=11 m=7
